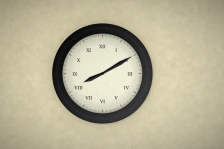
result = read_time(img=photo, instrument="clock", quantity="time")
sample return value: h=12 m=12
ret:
h=8 m=10
